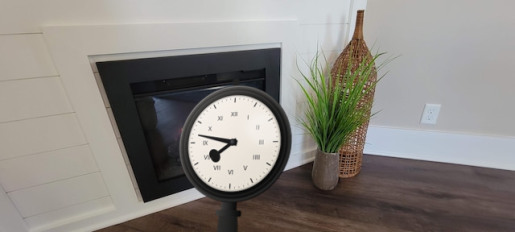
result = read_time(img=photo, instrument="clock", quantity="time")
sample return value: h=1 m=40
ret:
h=7 m=47
